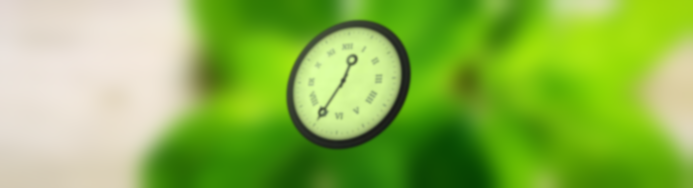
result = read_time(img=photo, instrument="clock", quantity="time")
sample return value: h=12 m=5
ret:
h=12 m=35
